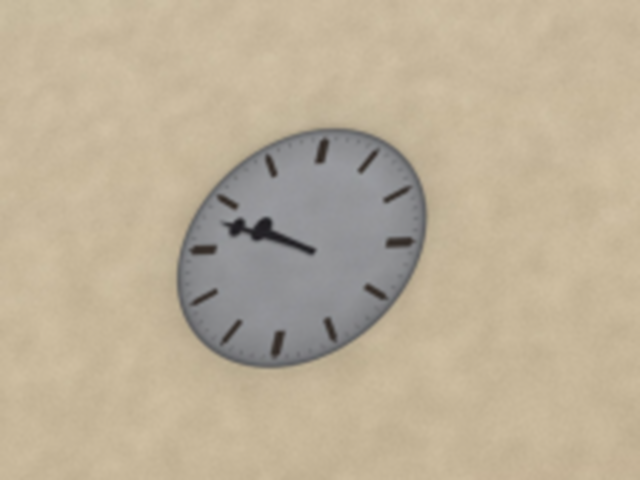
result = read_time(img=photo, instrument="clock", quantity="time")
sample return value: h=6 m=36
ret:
h=9 m=48
